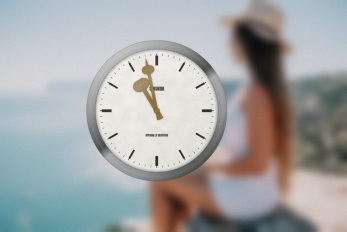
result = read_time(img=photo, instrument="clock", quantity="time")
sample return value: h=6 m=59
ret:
h=10 m=58
